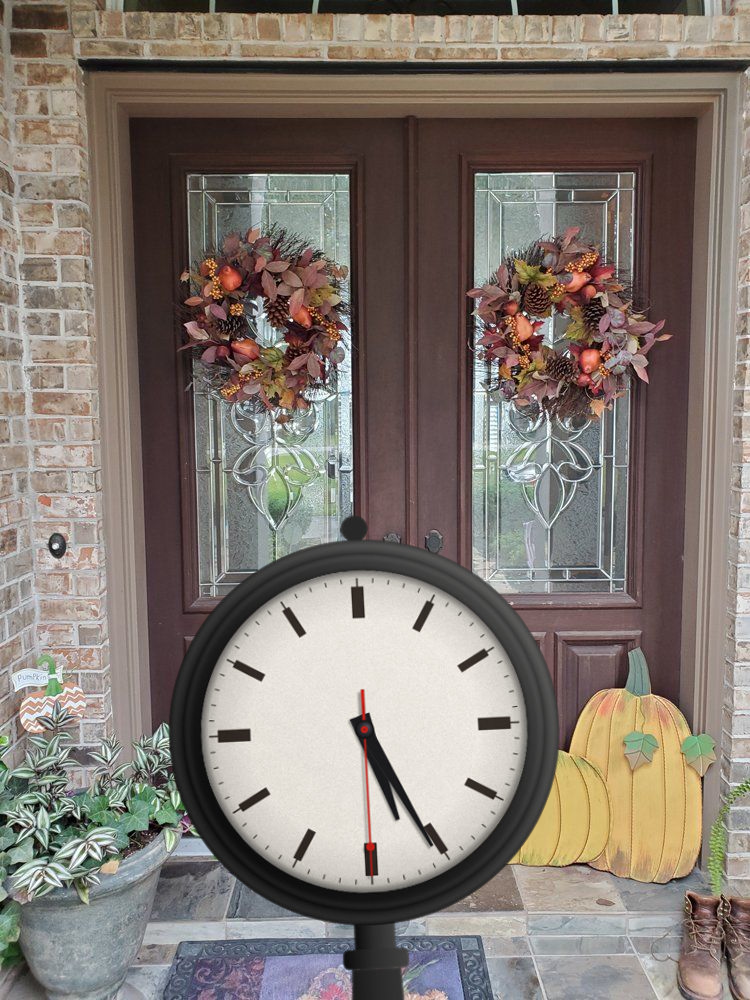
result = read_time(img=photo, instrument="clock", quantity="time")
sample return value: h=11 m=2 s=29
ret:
h=5 m=25 s=30
